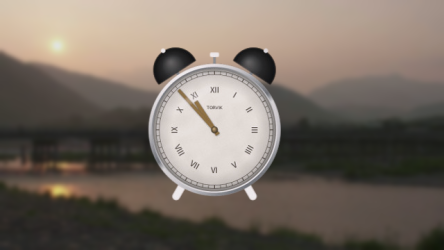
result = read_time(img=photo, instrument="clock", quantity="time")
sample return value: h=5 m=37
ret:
h=10 m=53
